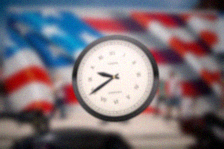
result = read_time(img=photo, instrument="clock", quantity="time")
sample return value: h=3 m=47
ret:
h=9 m=40
